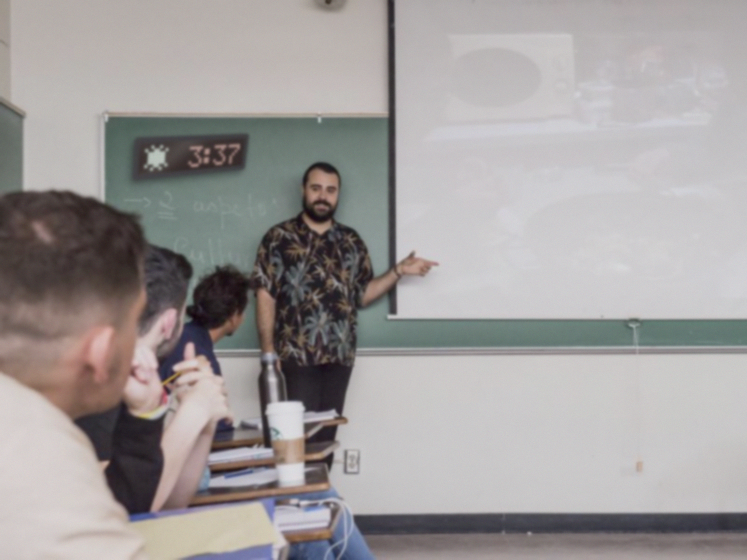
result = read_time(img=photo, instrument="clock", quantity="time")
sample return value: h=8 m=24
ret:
h=3 m=37
